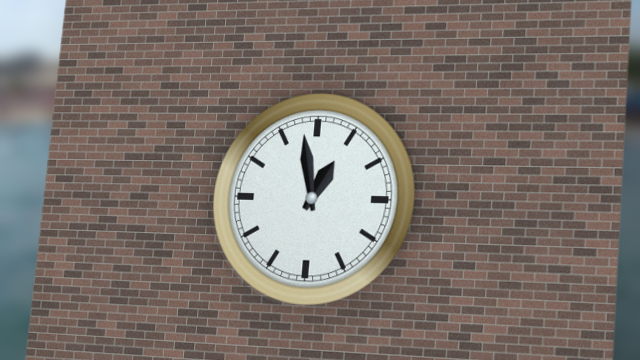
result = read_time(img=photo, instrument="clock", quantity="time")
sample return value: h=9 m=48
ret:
h=12 m=58
